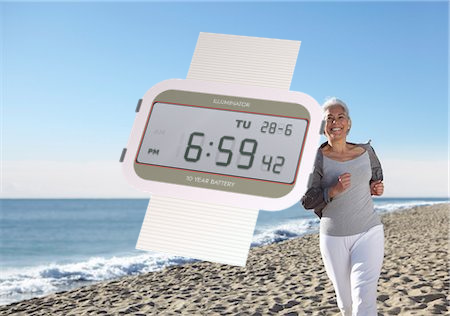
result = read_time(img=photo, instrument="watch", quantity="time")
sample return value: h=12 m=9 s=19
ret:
h=6 m=59 s=42
